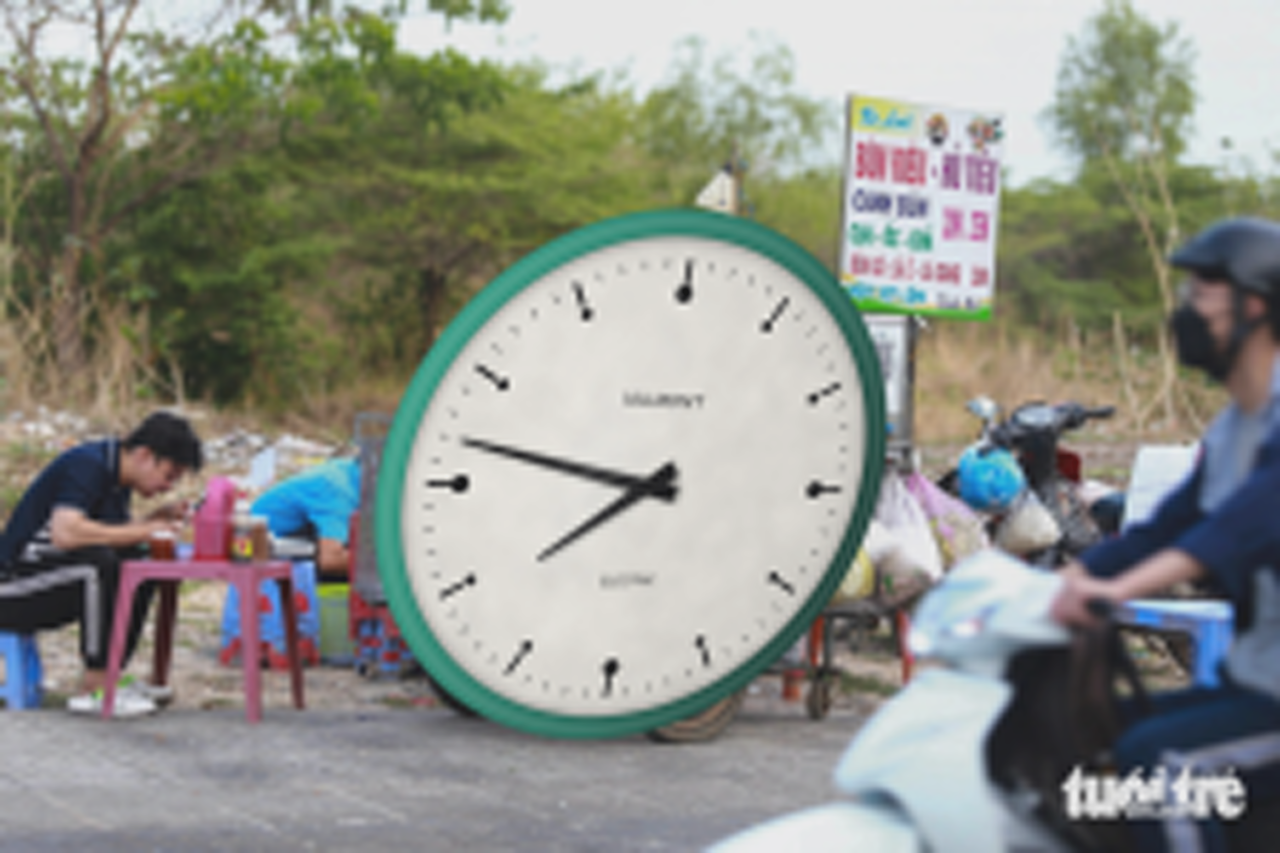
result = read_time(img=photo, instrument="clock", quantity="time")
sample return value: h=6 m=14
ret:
h=7 m=47
